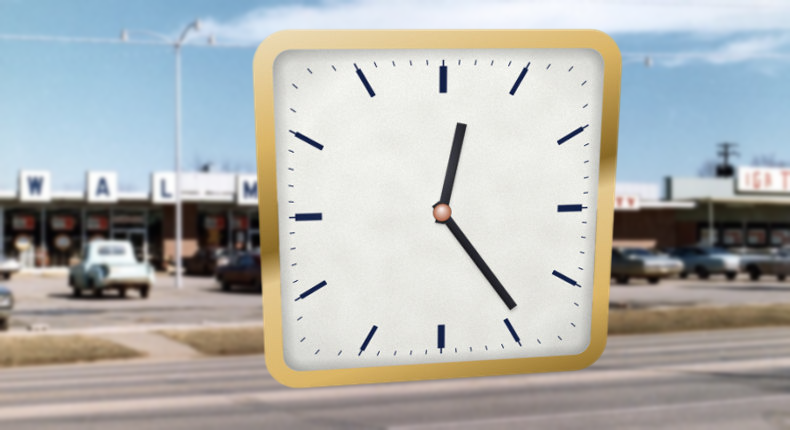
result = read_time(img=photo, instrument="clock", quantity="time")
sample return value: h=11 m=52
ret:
h=12 m=24
